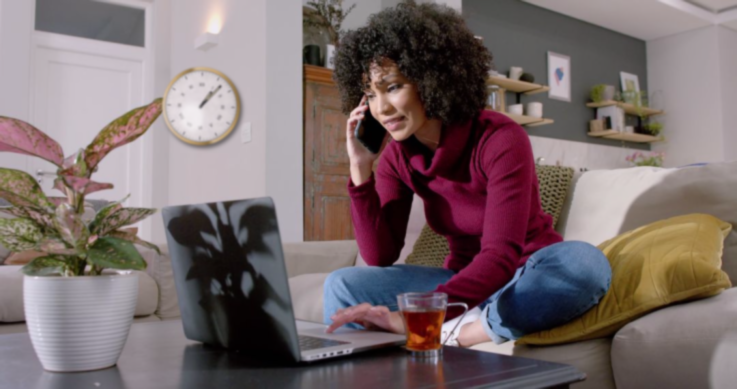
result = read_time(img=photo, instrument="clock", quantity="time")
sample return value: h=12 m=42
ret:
h=1 m=7
